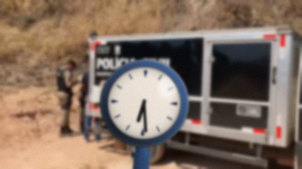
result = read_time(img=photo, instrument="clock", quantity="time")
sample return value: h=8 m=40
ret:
h=6 m=29
